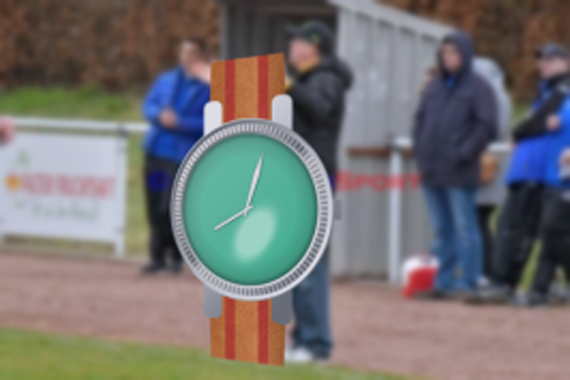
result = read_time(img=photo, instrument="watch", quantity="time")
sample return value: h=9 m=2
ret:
h=8 m=3
